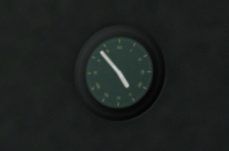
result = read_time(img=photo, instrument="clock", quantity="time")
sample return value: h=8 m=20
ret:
h=4 m=53
